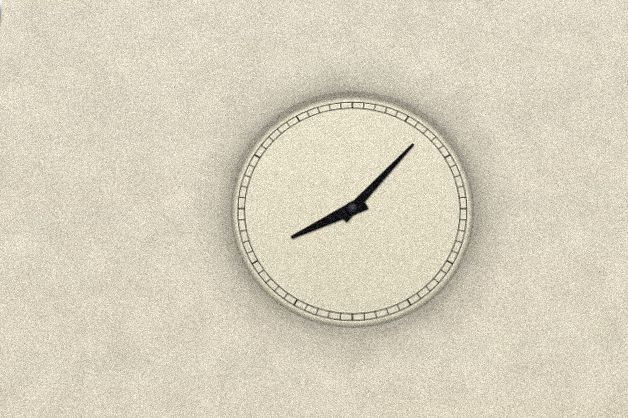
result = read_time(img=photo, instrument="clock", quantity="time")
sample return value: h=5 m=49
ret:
h=8 m=7
